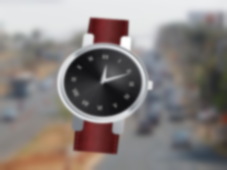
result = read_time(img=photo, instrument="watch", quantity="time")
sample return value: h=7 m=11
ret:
h=12 m=11
